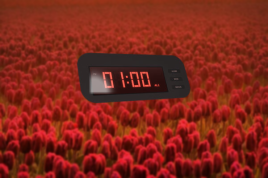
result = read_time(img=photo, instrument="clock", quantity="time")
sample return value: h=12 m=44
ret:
h=1 m=0
